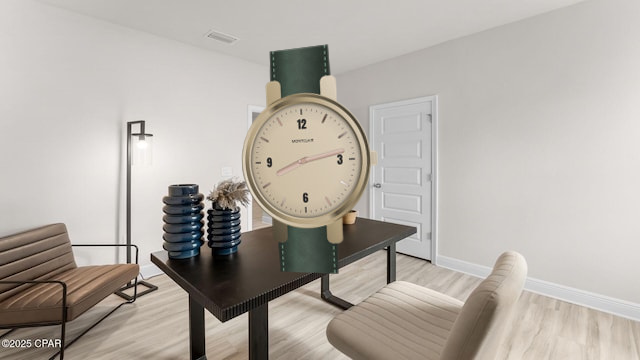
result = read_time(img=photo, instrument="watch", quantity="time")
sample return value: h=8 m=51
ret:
h=8 m=13
